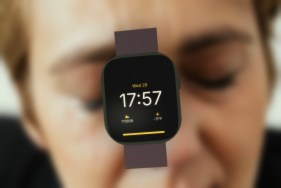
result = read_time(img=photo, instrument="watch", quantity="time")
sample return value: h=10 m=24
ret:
h=17 m=57
